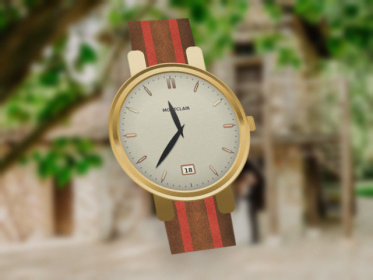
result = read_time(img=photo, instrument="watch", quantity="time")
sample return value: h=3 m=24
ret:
h=11 m=37
